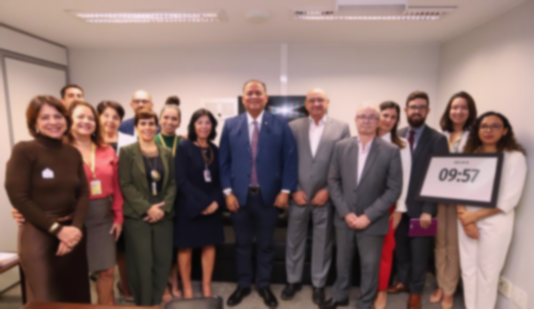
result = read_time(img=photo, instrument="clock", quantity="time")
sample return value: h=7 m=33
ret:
h=9 m=57
